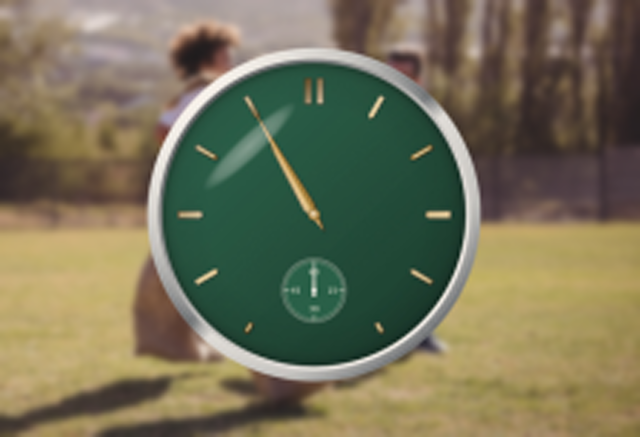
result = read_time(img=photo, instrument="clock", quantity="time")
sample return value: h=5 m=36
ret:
h=10 m=55
